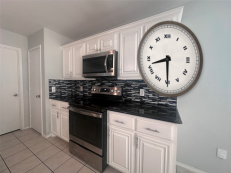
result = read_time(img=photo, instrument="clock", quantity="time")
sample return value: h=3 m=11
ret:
h=8 m=30
